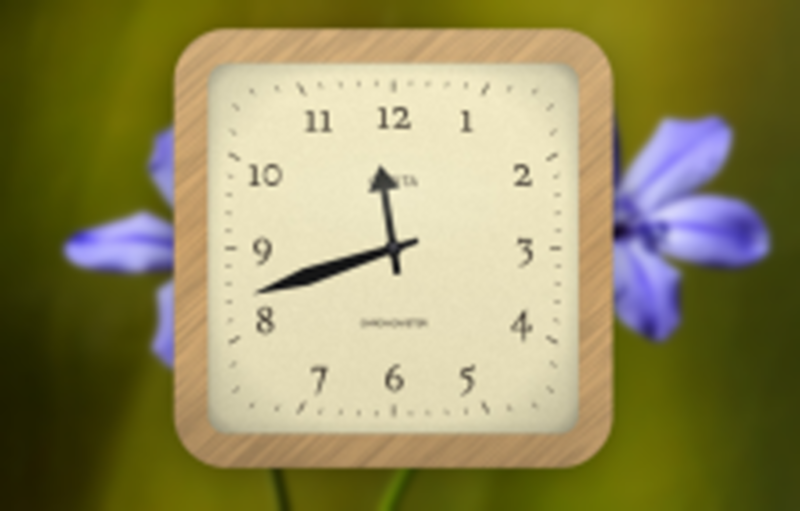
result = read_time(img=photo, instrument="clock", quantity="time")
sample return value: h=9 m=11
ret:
h=11 m=42
